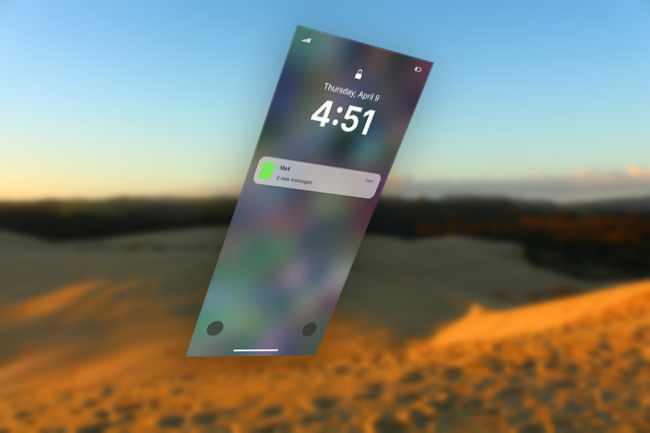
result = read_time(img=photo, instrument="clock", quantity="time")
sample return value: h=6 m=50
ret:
h=4 m=51
